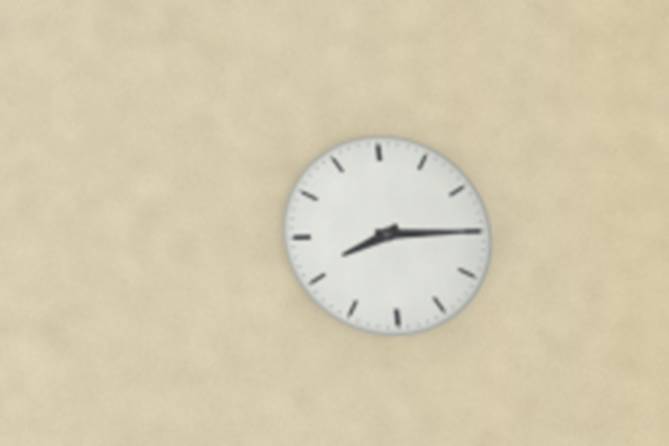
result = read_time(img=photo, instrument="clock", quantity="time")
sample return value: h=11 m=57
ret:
h=8 m=15
